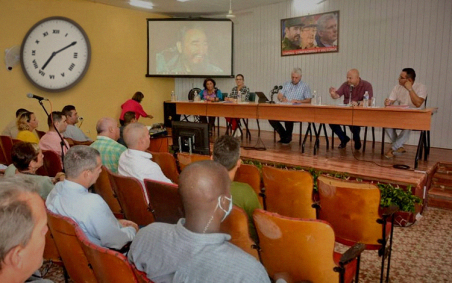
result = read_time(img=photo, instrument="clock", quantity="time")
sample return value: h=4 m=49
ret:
h=7 m=10
